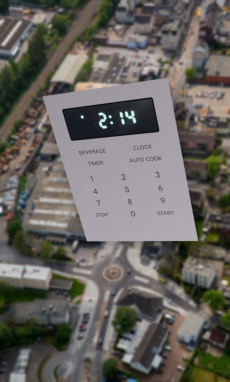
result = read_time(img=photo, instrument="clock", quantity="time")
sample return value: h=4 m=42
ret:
h=2 m=14
